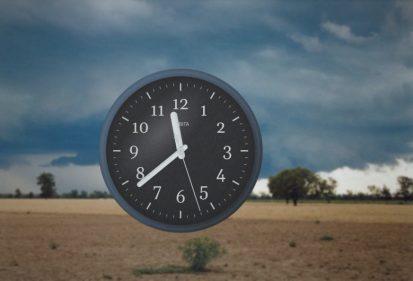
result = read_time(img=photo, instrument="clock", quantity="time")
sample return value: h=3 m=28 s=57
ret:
h=11 m=38 s=27
